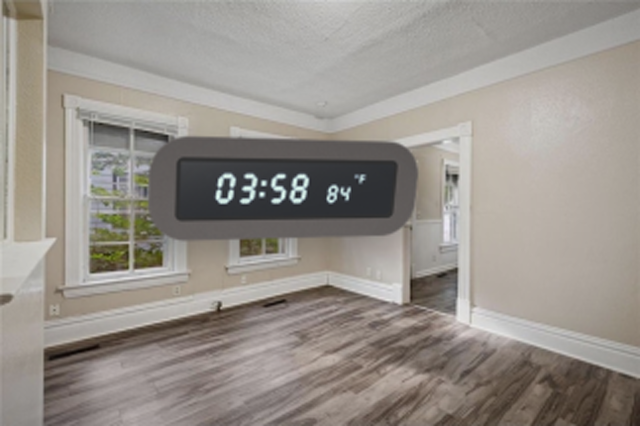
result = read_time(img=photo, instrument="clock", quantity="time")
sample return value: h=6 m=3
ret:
h=3 m=58
